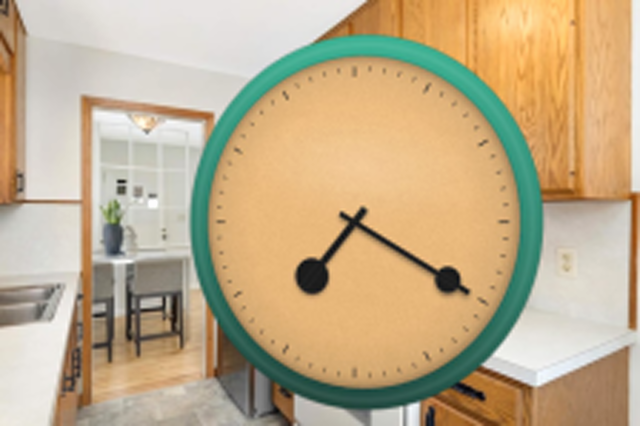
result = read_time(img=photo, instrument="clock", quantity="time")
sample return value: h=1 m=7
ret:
h=7 m=20
